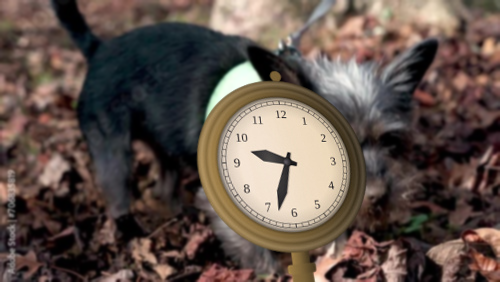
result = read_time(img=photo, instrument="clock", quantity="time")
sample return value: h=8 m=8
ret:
h=9 m=33
